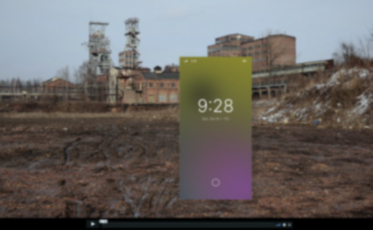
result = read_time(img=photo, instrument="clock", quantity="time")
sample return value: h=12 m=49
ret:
h=9 m=28
